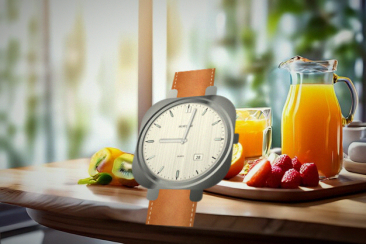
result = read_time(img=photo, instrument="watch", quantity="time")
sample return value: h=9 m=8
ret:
h=9 m=2
